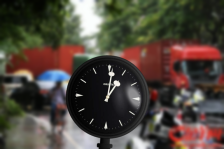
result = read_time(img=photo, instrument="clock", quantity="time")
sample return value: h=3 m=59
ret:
h=1 m=1
